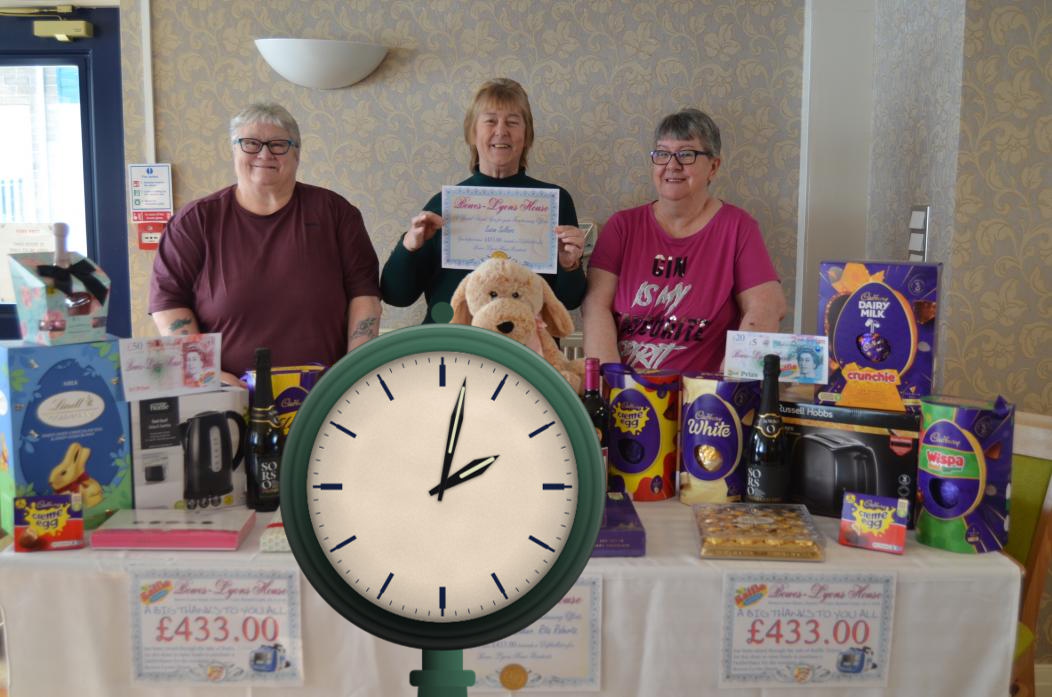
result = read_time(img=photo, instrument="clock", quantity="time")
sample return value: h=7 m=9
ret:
h=2 m=2
